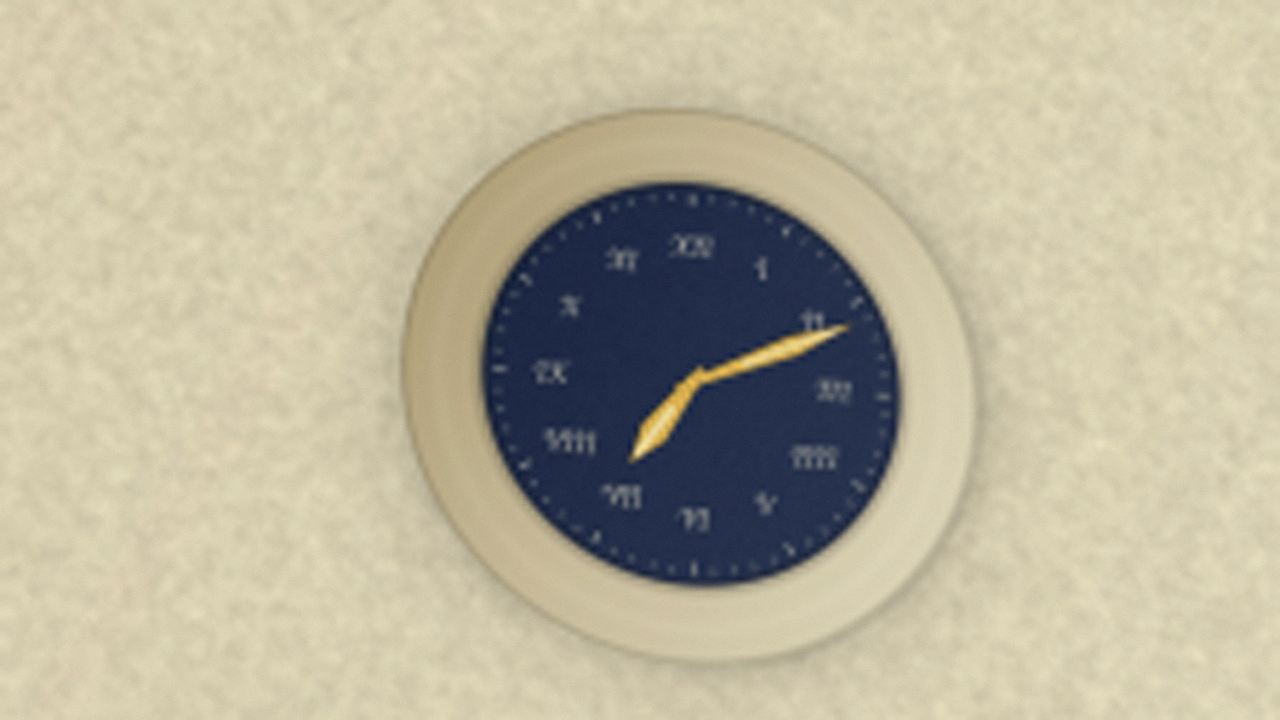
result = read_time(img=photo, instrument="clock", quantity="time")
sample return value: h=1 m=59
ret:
h=7 m=11
